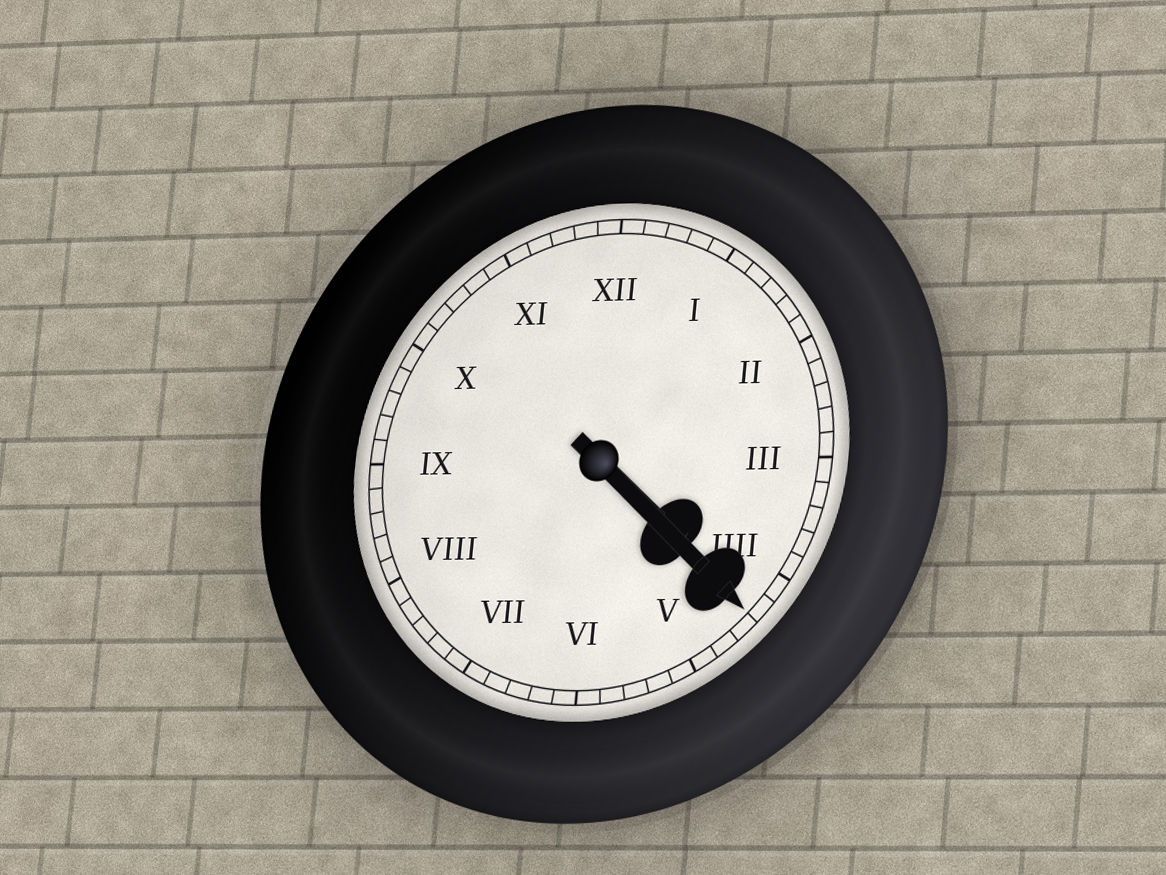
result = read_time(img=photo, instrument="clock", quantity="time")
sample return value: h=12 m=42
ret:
h=4 m=22
